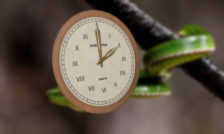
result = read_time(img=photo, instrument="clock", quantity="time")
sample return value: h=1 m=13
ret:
h=2 m=0
